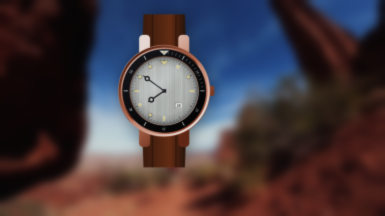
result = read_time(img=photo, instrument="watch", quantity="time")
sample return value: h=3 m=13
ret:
h=7 m=51
